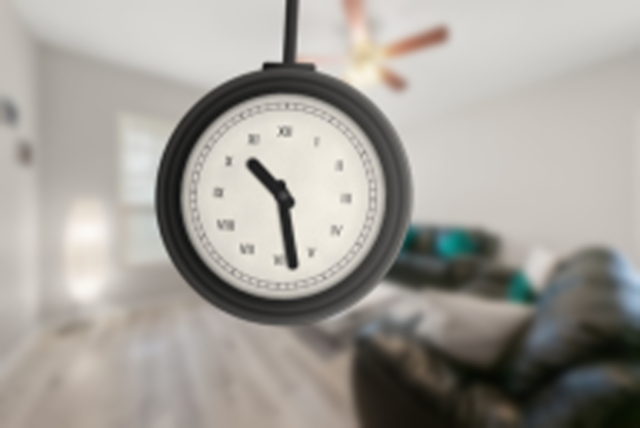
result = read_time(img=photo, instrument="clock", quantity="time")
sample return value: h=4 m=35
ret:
h=10 m=28
